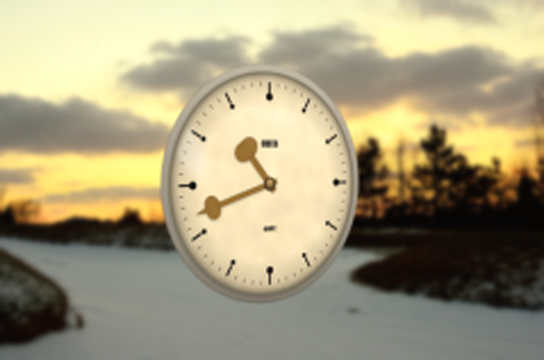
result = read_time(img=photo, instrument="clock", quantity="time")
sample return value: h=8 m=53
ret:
h=10 m=42
